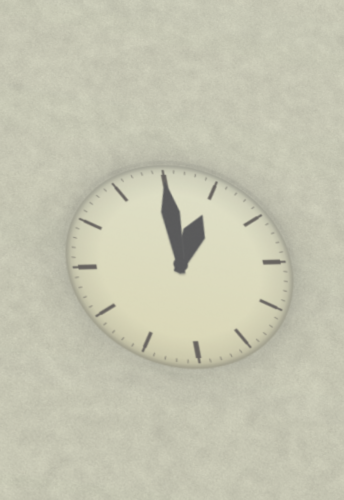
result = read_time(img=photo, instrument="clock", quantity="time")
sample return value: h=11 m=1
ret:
h=1 m=0
